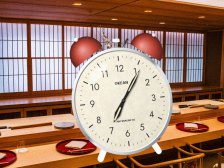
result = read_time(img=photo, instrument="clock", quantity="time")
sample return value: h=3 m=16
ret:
h=7 m=6
